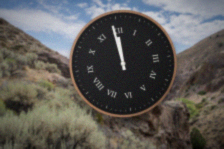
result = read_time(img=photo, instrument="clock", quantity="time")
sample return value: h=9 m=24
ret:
h=11 m=59
